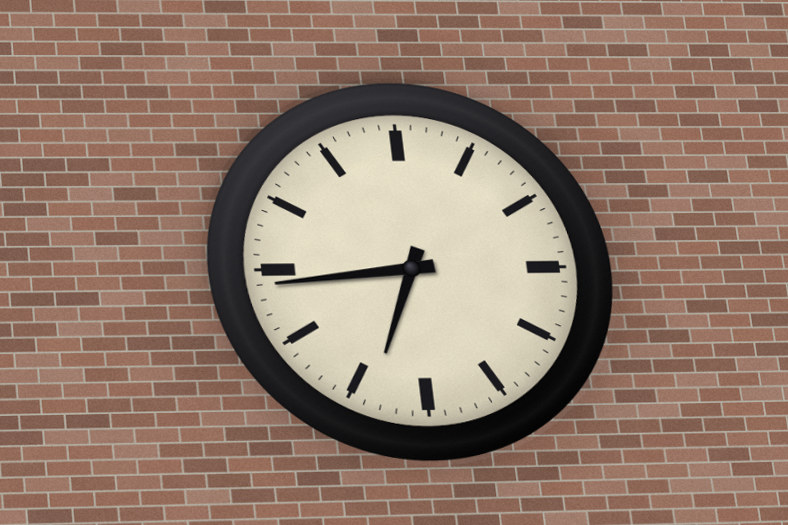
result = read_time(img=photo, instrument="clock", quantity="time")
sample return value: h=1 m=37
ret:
h=6 m=44
